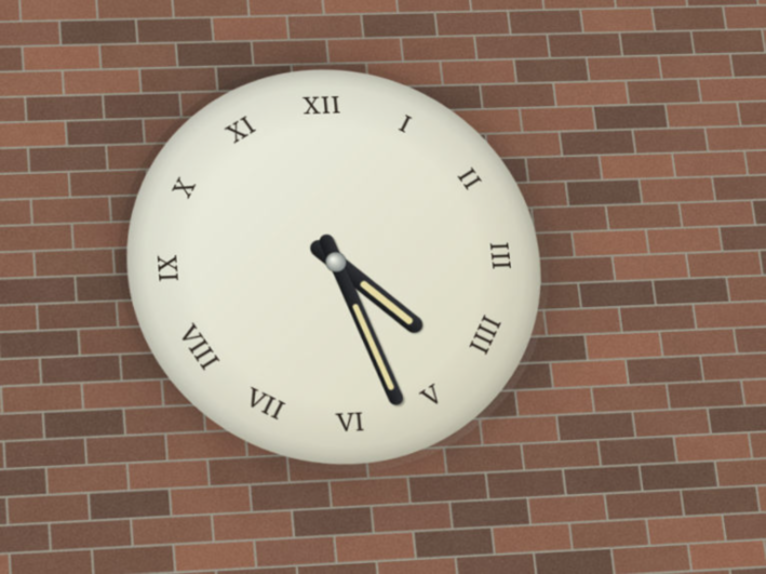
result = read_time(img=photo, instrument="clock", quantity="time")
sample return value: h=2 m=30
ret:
h=4 m=27
